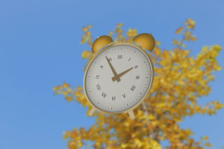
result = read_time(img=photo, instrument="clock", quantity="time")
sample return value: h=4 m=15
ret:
h=1 m=54
